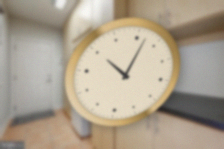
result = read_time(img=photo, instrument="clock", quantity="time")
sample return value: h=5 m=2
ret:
h=10 m=2
